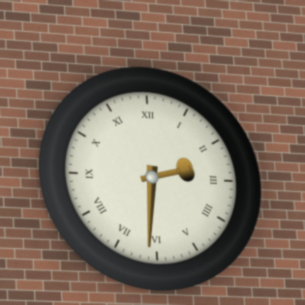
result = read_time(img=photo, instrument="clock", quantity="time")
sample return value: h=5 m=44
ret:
h=2 m=31
